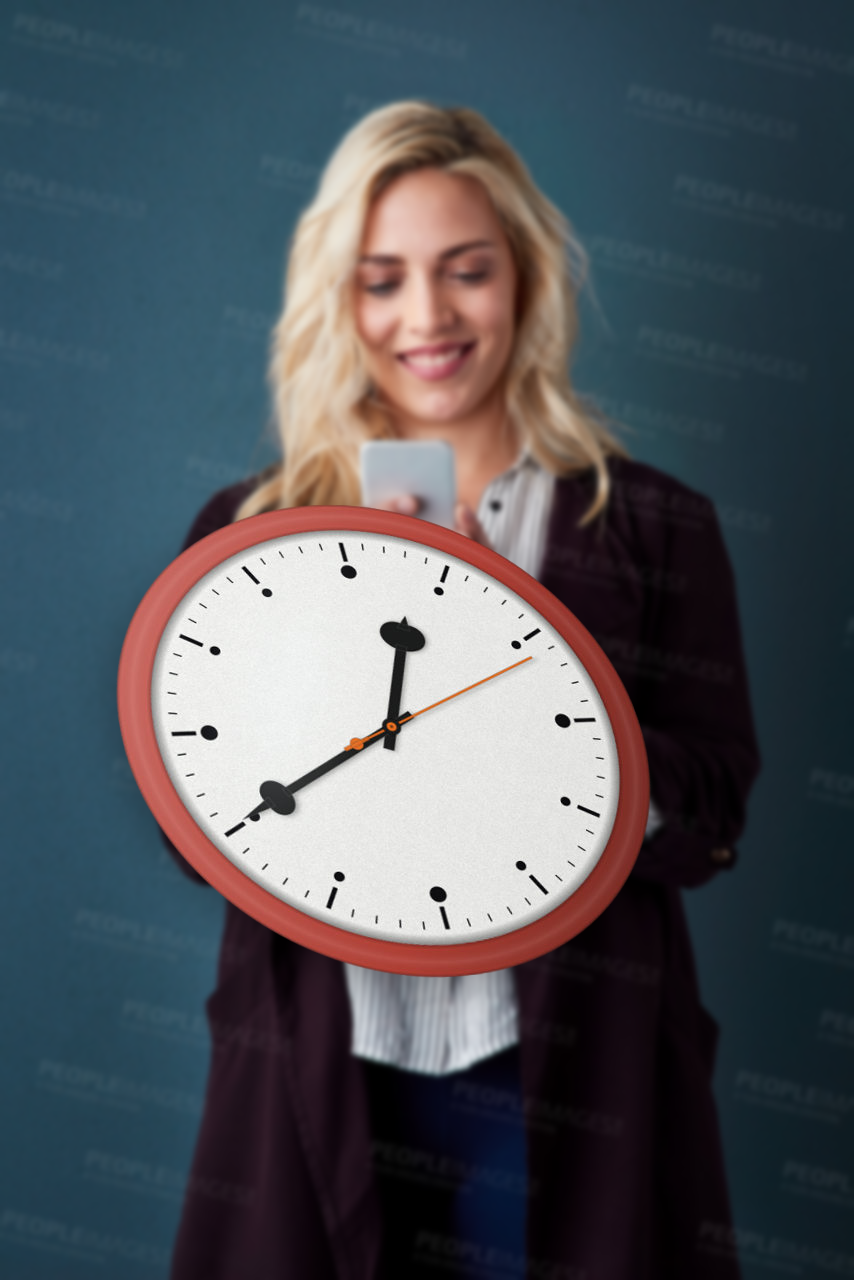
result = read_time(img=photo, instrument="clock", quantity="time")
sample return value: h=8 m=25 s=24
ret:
h=12 m=40 s=11
